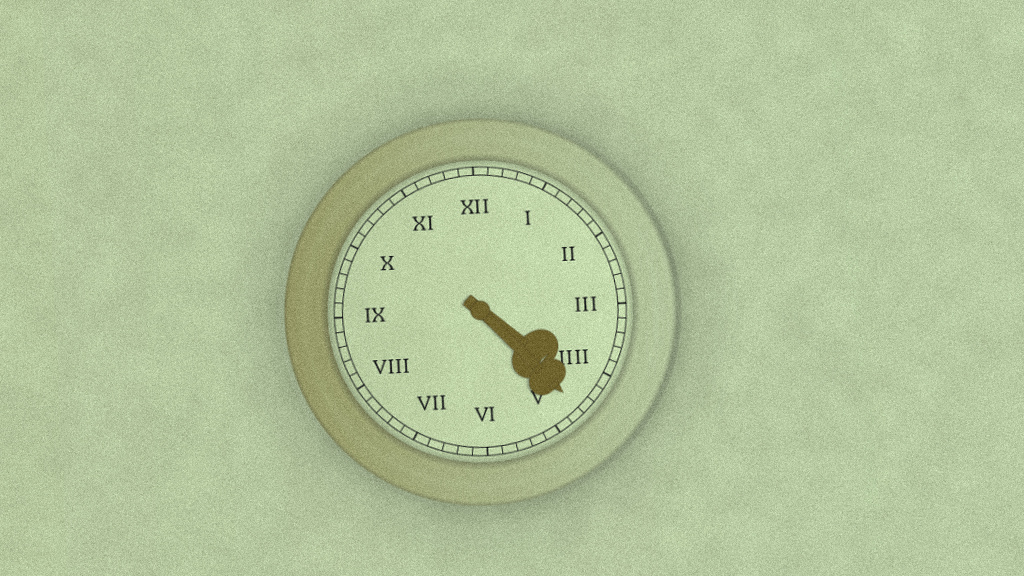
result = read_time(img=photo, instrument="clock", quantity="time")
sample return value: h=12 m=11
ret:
h=4 m=23
